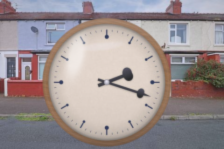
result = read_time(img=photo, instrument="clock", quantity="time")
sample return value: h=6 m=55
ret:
h=2 m=18
